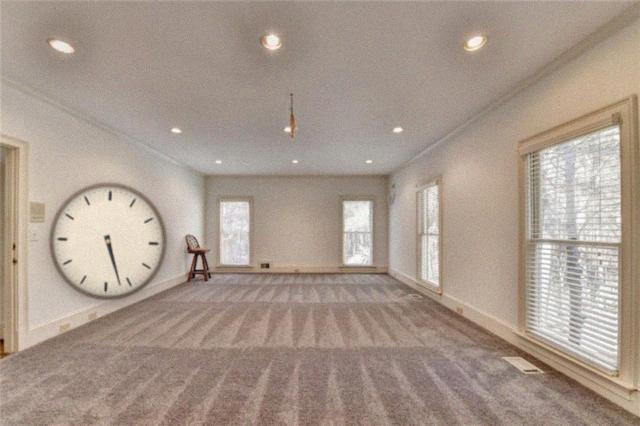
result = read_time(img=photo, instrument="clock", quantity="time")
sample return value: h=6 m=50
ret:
h=5 m=27
